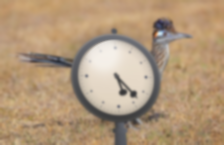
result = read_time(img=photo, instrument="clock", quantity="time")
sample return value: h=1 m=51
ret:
h=5 m=23
